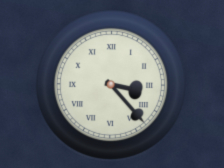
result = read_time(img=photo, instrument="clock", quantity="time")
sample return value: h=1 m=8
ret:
h=3 m=23
